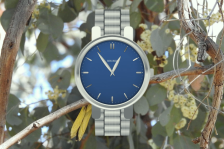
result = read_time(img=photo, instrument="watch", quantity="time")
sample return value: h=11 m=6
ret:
h=12 m=54
